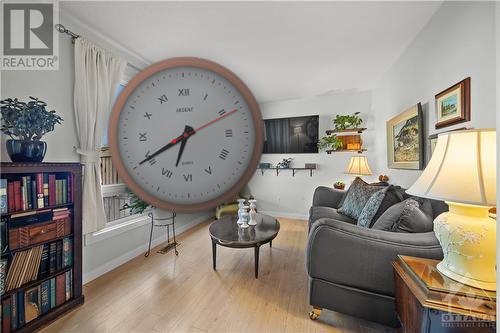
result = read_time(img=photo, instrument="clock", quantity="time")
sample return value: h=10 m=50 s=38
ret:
h=6 m=40 s=11
